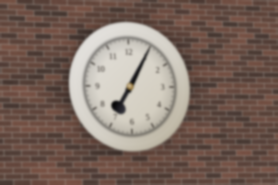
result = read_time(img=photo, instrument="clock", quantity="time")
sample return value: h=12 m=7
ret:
h=7 m=5
